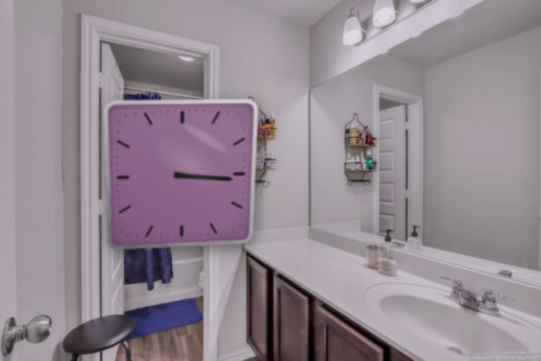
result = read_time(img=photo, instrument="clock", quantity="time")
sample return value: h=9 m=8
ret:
h=3 m=16
